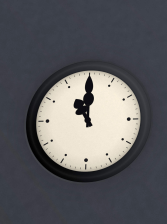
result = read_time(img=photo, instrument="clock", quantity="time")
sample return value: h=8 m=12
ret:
h=11 m=0
